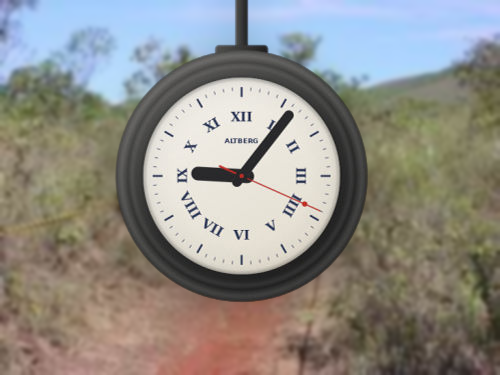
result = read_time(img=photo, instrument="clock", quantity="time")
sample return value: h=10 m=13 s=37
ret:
h=9 m=6 s=19
